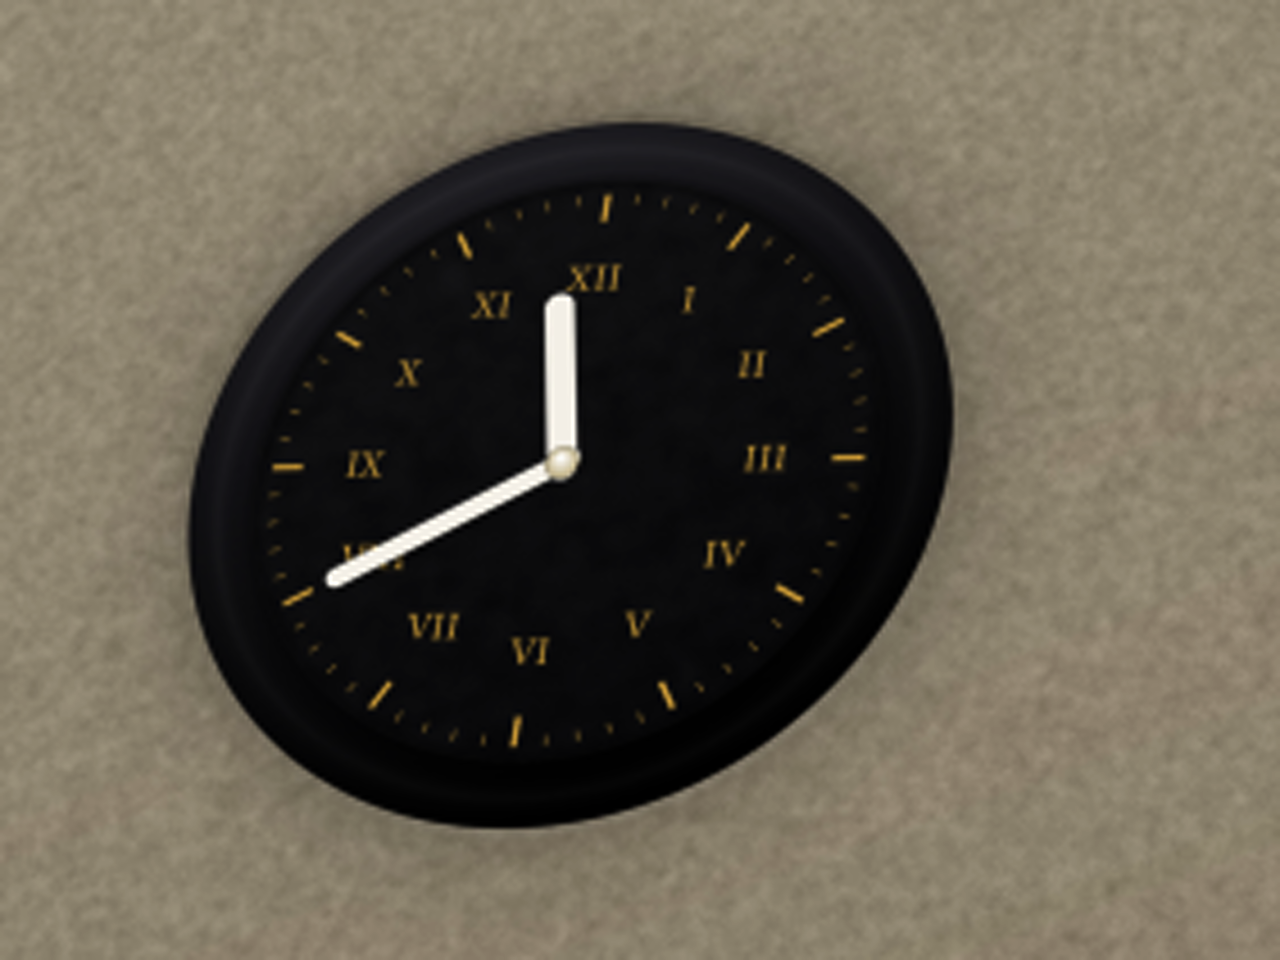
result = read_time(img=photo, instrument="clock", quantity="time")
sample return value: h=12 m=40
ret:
h=11 m=40
